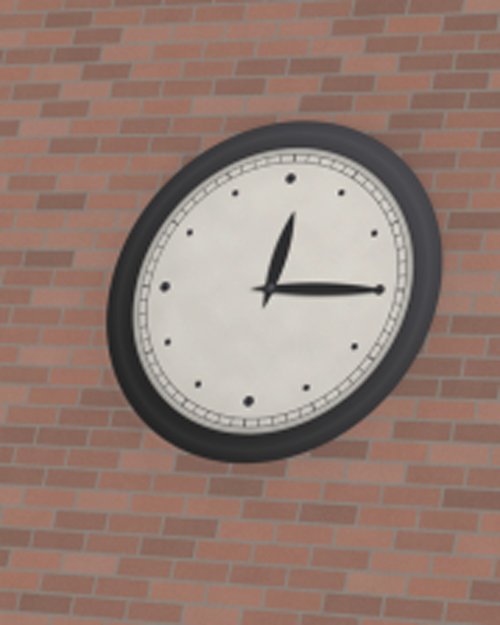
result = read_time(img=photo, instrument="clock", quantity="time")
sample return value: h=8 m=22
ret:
h=12 m=15
